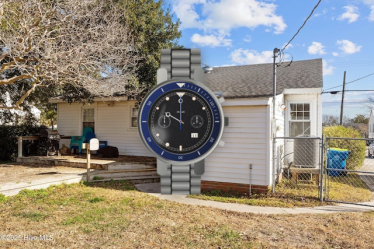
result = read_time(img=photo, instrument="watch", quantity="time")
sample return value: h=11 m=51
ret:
h=10 m=0
